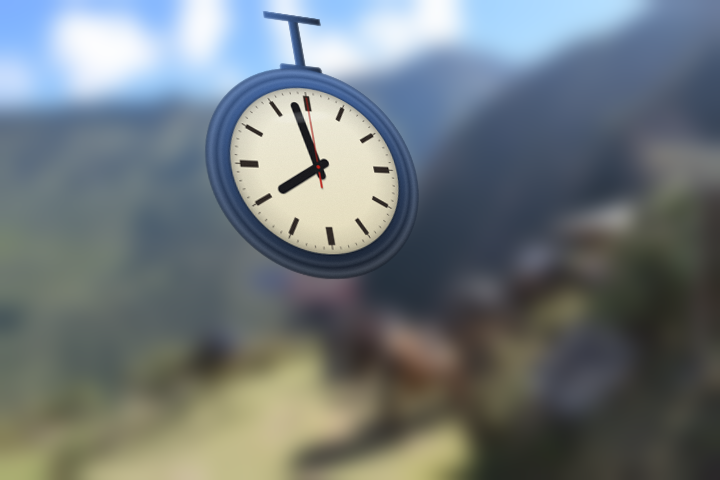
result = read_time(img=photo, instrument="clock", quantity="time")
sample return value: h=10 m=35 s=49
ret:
h=7 m=58 s=0
